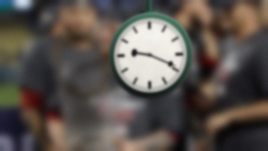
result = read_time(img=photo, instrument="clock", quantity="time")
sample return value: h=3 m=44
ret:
h=9 m=19
